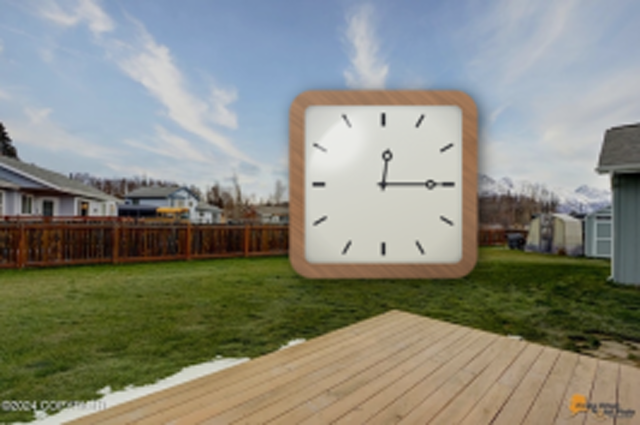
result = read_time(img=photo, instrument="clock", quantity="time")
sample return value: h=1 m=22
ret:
h=12 m=15
